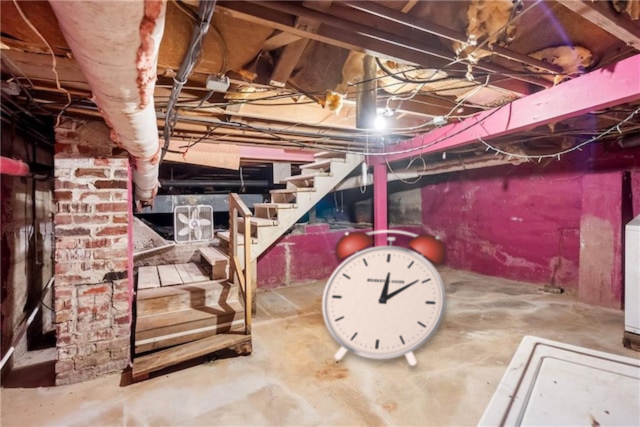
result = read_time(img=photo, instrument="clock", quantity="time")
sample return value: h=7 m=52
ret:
h=12 m=9
